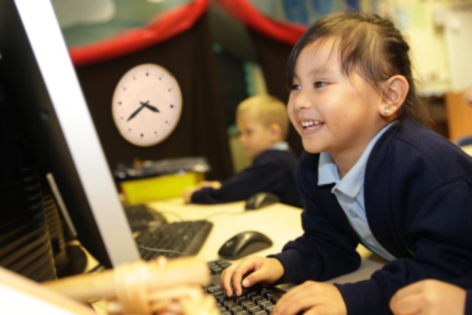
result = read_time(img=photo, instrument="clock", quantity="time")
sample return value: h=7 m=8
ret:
h=3 m=38
